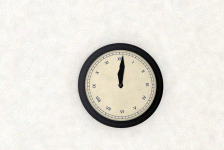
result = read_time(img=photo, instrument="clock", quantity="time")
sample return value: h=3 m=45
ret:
h=12 m=1
